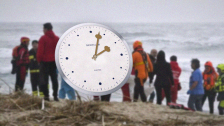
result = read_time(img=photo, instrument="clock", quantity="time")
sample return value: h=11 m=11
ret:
h=2 m=3
